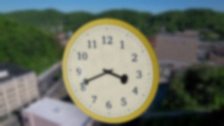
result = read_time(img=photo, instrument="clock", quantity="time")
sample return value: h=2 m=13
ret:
h=3 m=41
